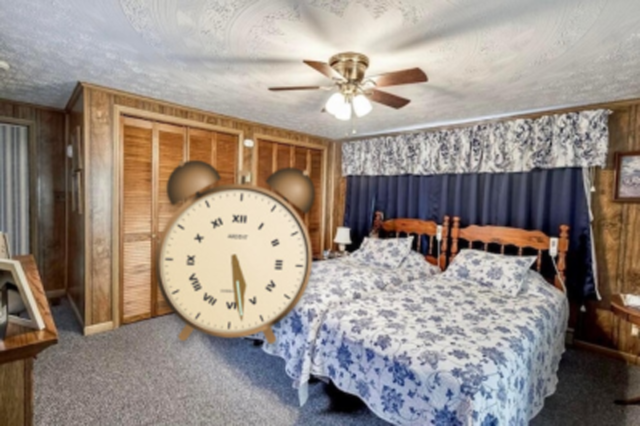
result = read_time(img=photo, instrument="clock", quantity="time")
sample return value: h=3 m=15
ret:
h=5 m=28
